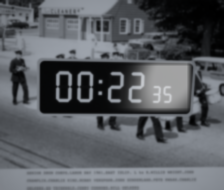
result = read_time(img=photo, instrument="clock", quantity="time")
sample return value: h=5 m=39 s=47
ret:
h=0 m=22 s=35
